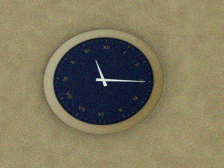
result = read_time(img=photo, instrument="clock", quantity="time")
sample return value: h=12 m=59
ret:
h=11 m=15
